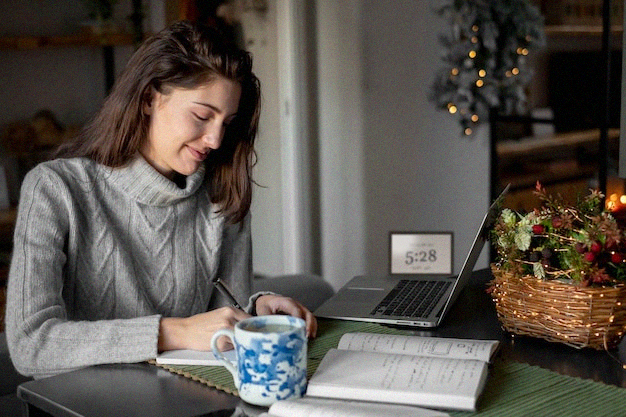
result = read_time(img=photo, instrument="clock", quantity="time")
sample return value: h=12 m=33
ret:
h=5 m=28
